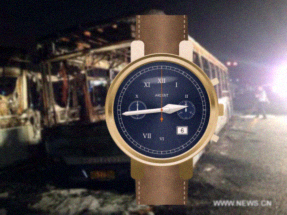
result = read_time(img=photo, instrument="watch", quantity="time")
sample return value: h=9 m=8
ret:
h=2 m=44
